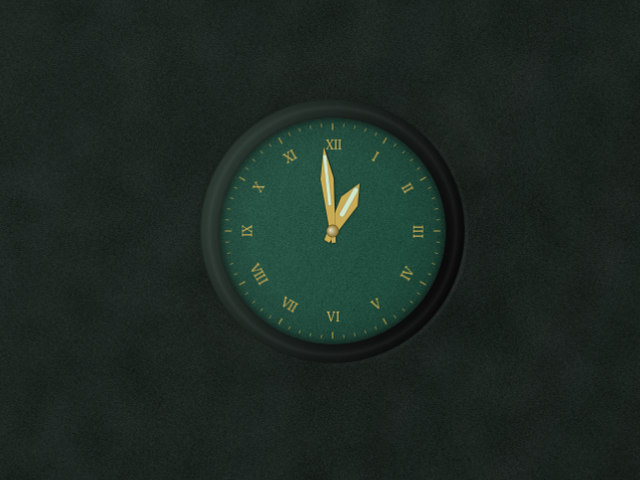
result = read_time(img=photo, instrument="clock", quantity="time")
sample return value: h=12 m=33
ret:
h=12 m=59
